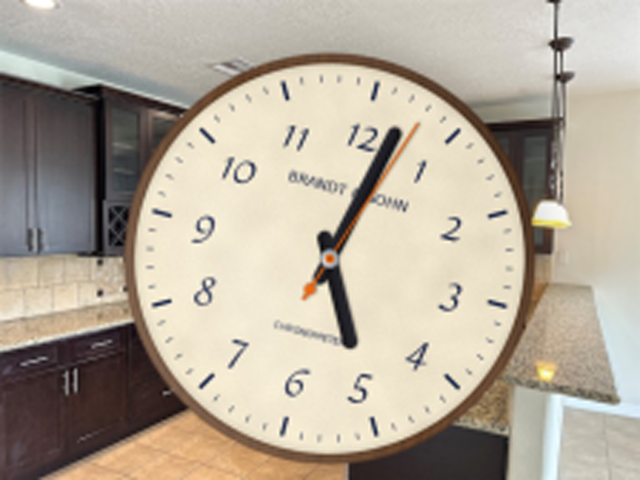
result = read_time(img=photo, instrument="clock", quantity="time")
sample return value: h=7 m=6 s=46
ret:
h=5 m=2 s=3
